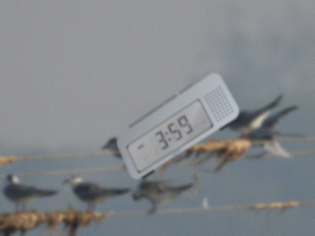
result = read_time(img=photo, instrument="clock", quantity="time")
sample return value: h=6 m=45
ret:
h=3 m=59
